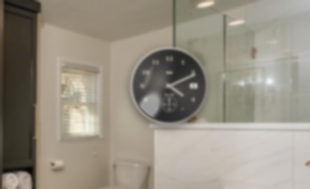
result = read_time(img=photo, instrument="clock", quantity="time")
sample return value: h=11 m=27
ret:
h=4 m=11
